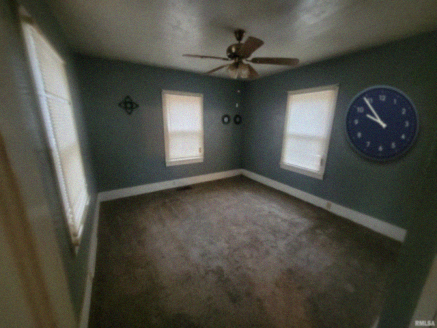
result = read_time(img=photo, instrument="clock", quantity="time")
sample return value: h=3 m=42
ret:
h=9 m=54
